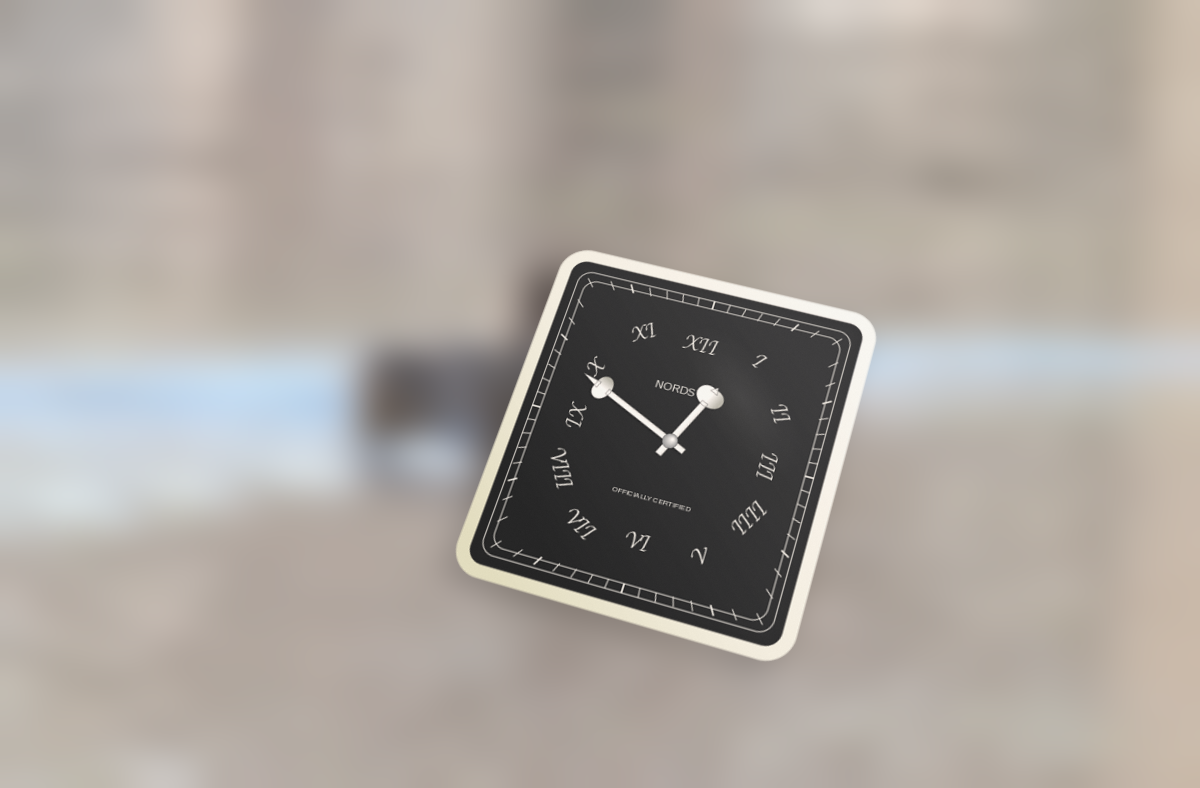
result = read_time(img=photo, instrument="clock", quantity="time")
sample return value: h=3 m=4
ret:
h=12 m=49
